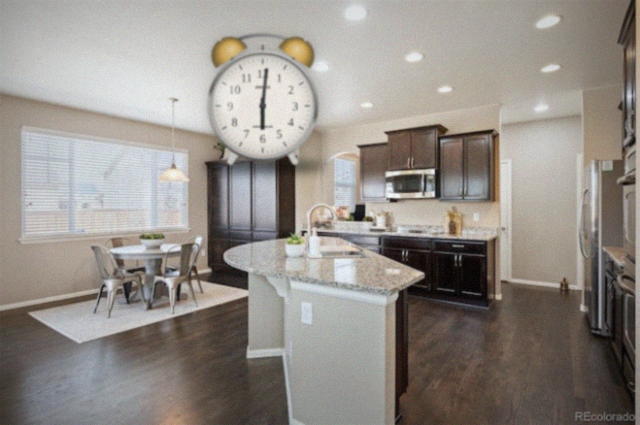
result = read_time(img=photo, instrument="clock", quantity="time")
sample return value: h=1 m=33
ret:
h=6 m=1
